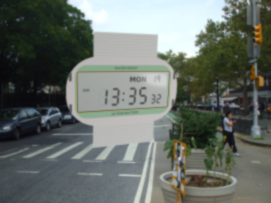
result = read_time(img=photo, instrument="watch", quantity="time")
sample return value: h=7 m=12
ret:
h=13 m=35
